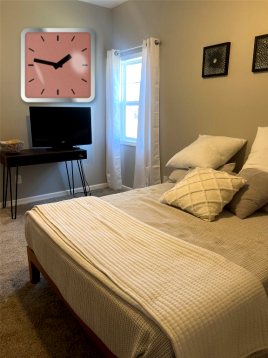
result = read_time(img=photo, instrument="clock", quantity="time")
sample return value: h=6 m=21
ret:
h=1 m=47
